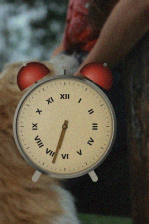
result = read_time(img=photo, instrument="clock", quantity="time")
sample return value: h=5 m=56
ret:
h=6 m=33
